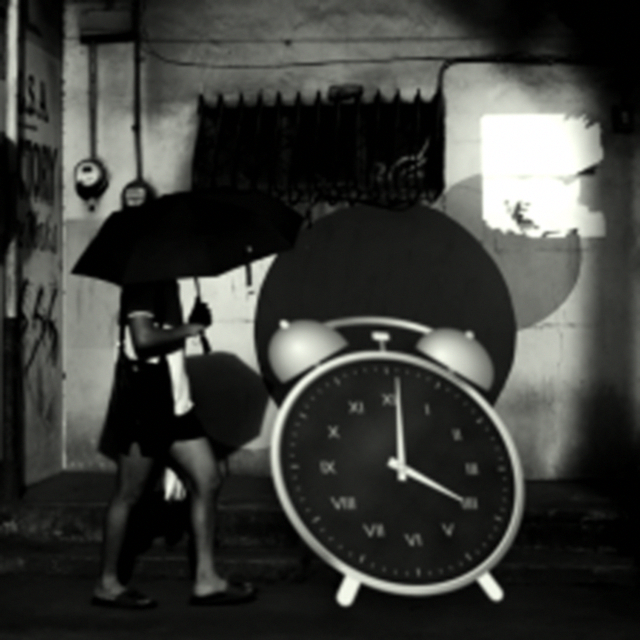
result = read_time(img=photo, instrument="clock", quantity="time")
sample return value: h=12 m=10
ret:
h=4 m=1
